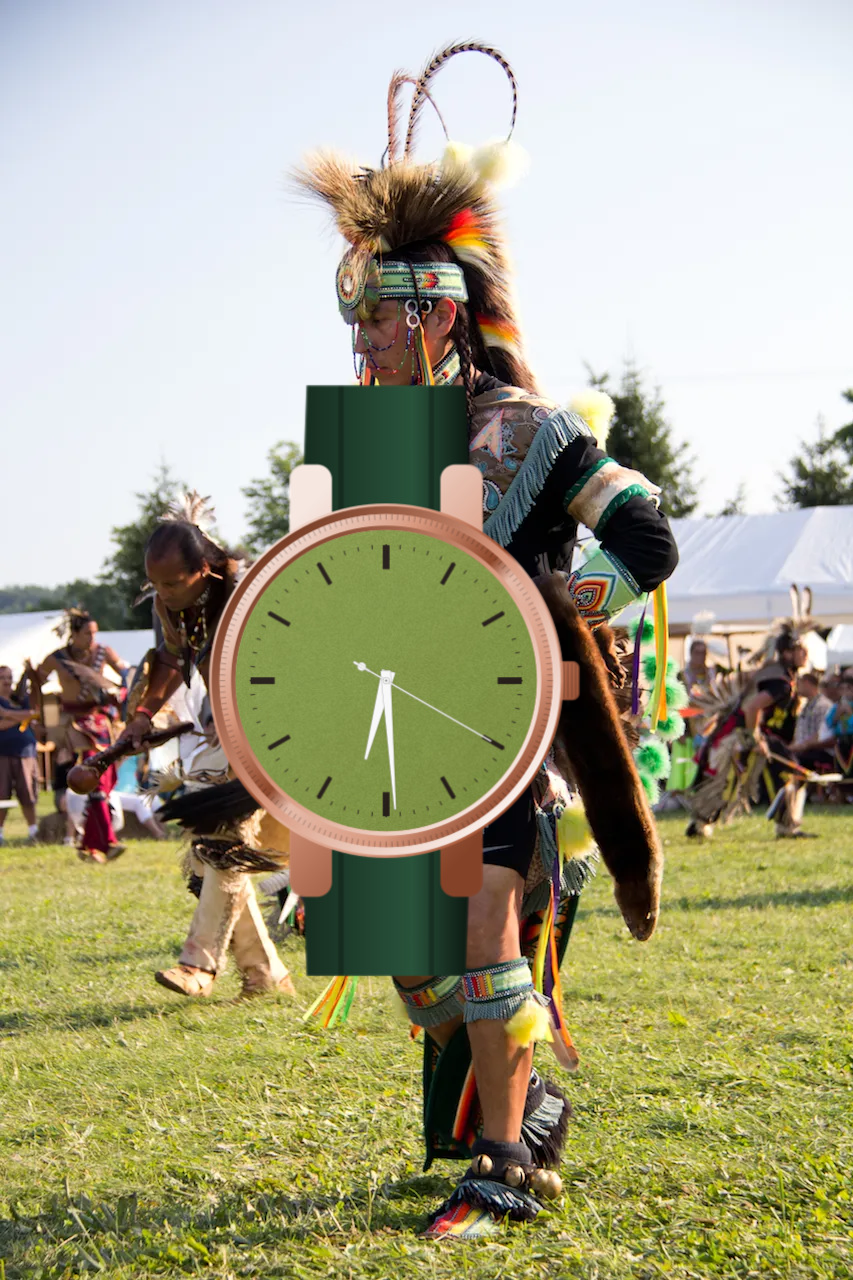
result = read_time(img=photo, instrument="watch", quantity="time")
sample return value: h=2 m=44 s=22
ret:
h=6 m=29 s=20
